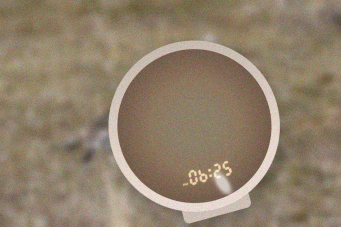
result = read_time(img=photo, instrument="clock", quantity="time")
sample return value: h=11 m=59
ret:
h=6 m=25
